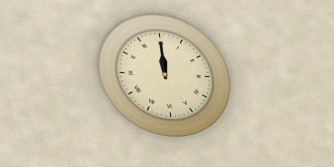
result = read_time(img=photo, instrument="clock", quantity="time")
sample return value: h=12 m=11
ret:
h=12 m=0
